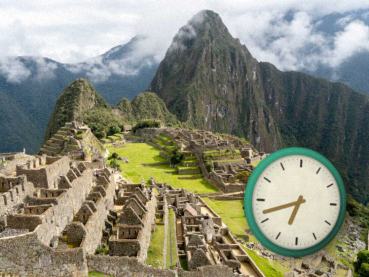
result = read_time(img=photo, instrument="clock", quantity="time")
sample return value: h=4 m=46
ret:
h=6 m=42
